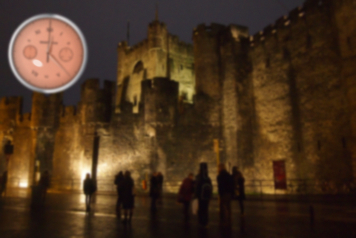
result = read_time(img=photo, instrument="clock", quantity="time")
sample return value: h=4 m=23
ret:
h=12 m=22
